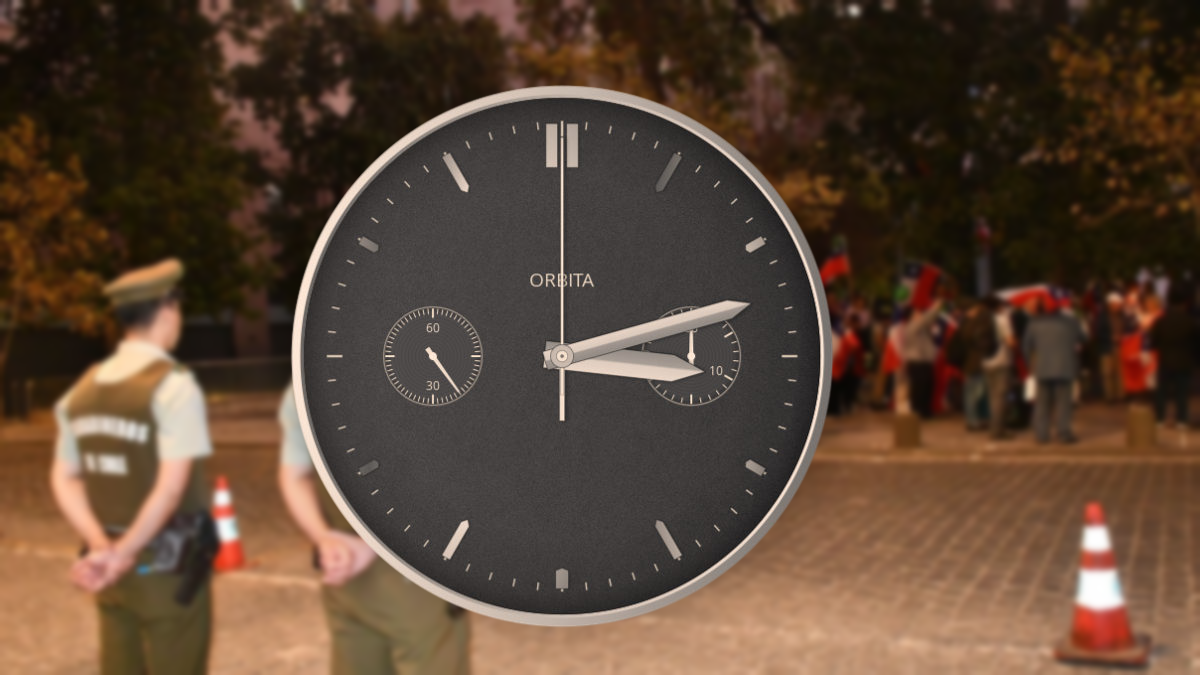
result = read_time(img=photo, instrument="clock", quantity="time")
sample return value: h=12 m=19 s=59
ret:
h=3 m=12 s=24
